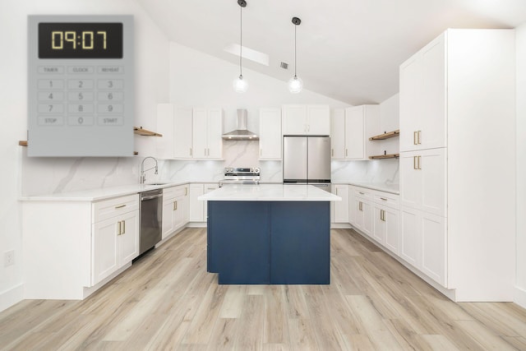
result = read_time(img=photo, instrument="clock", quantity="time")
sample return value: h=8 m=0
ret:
h=9 m=7
